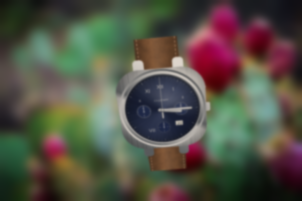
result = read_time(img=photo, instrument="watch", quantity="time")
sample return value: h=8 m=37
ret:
h=3 m=15
